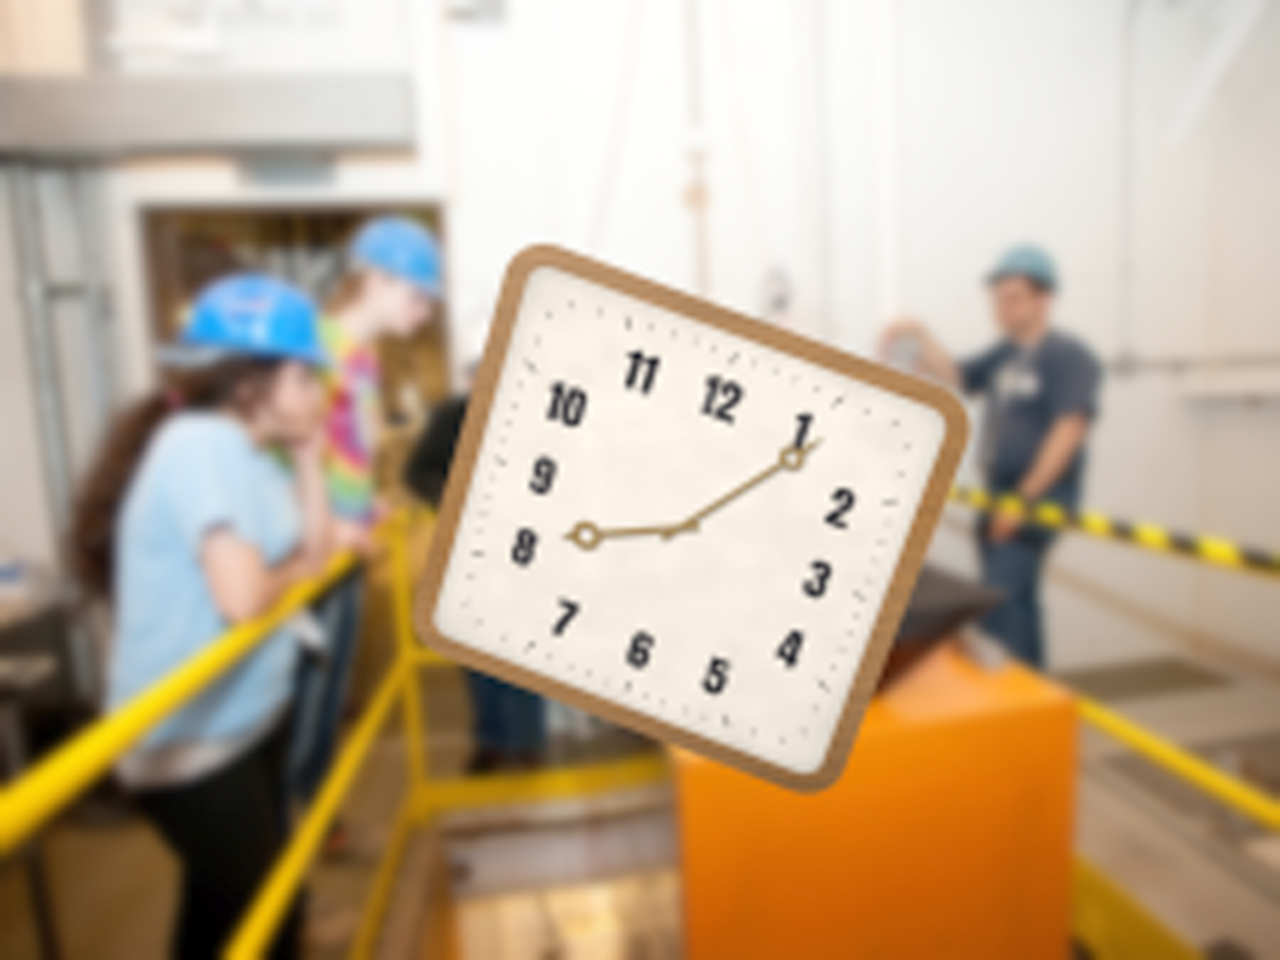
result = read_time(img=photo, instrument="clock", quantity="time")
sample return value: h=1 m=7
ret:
h=8 m=6
